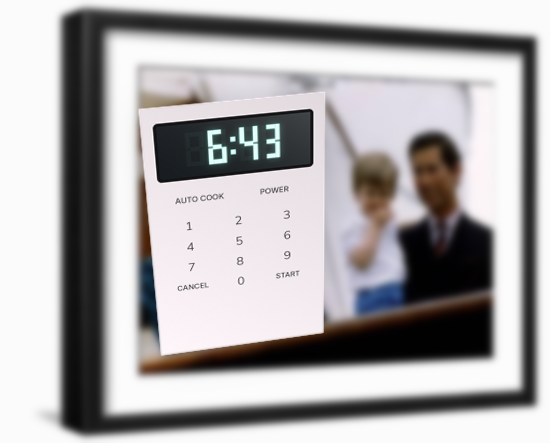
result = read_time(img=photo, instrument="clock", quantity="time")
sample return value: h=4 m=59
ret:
h=6 m=43
